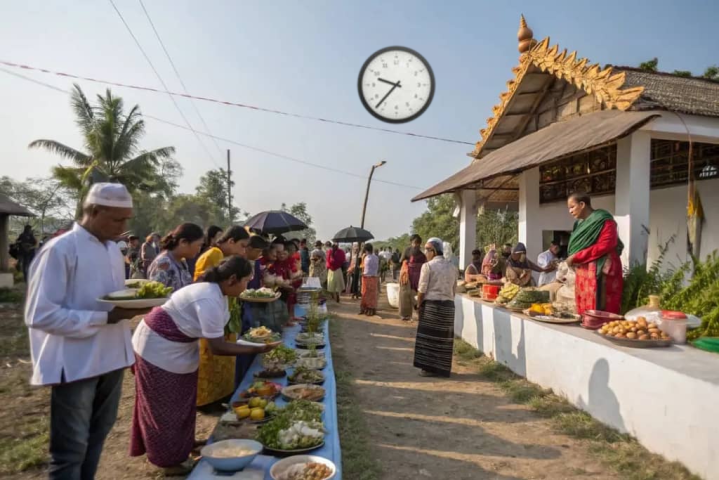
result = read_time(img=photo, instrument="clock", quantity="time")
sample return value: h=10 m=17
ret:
h=9 m=37
